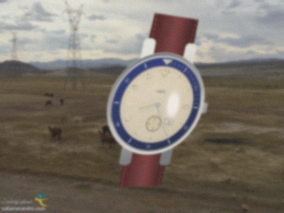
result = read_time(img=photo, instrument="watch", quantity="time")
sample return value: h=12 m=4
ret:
h=8 m=25
